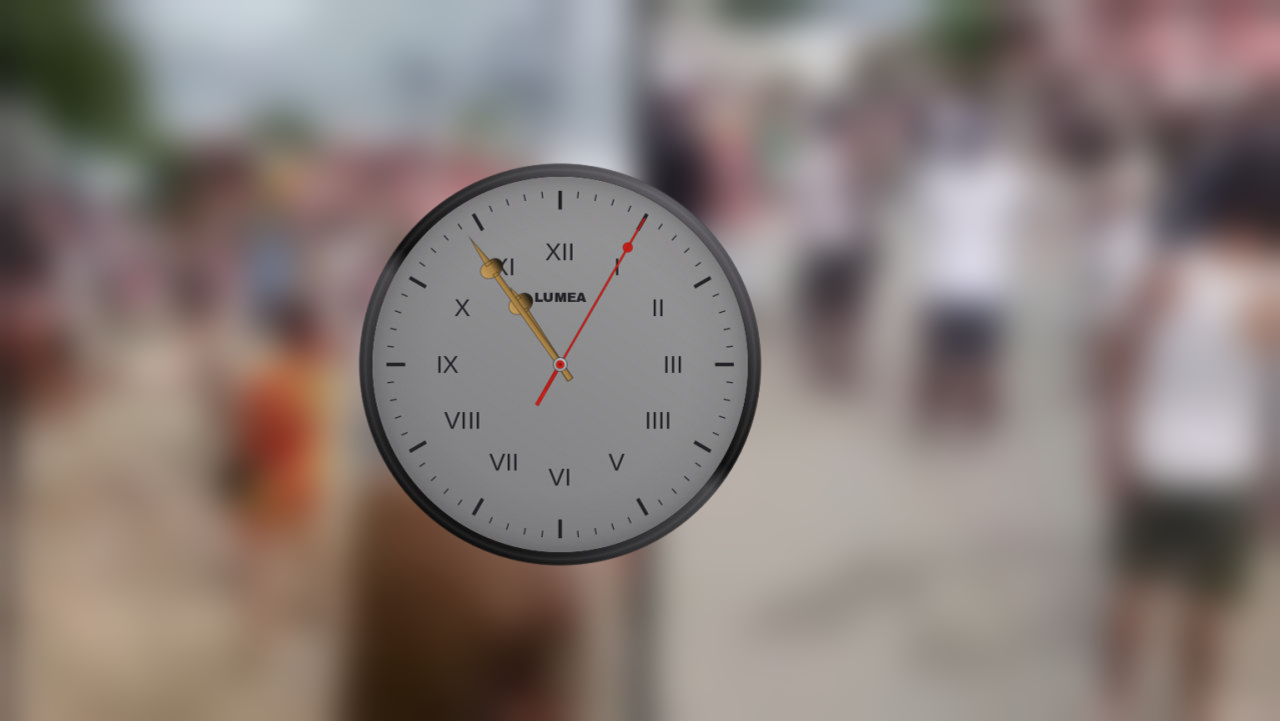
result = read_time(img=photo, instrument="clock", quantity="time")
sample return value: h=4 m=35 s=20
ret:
h=10 m=54 s=5
